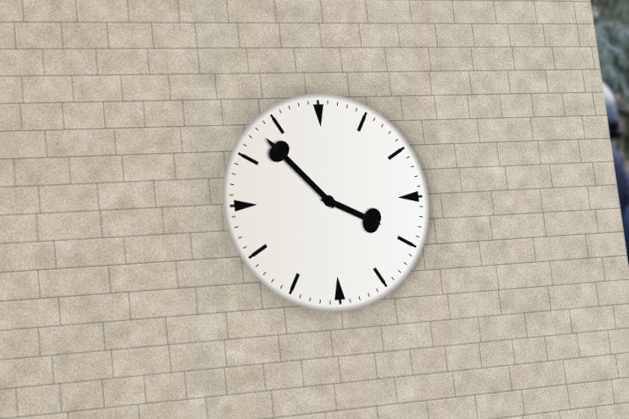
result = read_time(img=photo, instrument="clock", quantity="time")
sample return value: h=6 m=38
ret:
h=3 m=53
